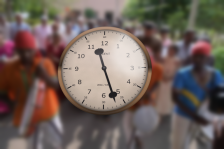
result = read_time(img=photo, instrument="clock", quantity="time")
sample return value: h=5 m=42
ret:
h=11 m=27
